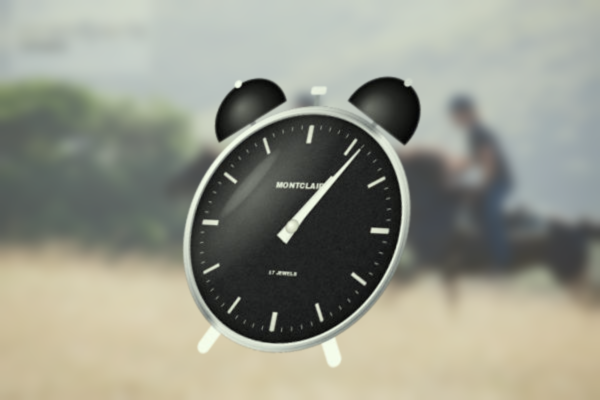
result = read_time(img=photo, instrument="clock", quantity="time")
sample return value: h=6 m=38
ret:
h=1 m=6
